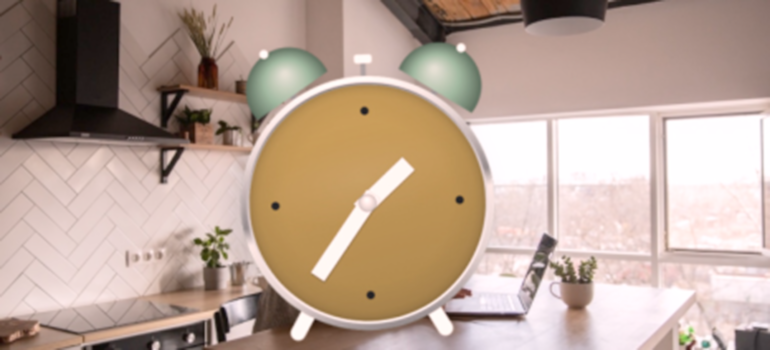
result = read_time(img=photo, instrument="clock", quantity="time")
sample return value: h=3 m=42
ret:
h=1 m=36
